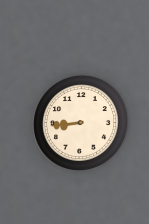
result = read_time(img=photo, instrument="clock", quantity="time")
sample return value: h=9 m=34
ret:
h=8 m=44
